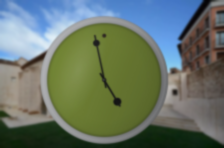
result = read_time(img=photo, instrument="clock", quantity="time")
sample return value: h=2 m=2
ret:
h=4 m=58
